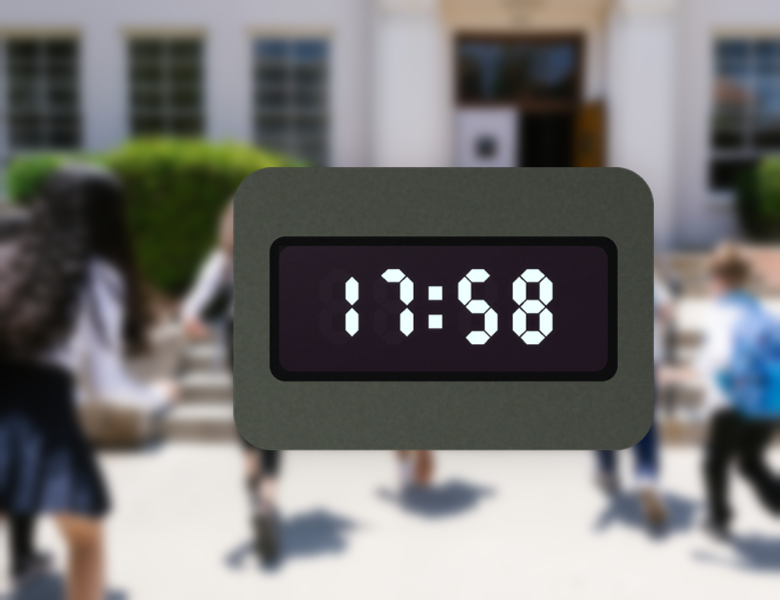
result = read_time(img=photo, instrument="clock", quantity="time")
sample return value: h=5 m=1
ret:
h=17 m=58
